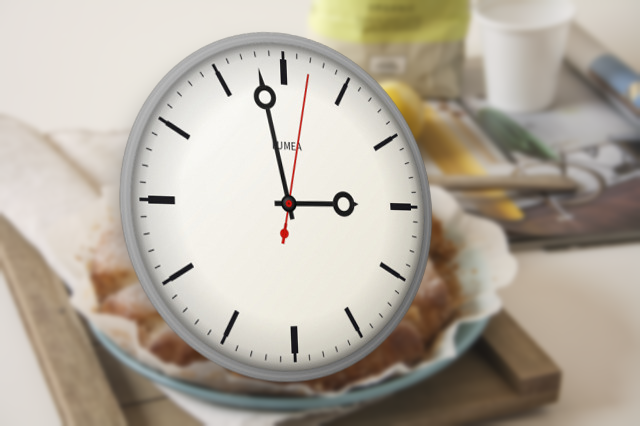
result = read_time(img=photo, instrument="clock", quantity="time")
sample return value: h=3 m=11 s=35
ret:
h=2 m=58 s=2
